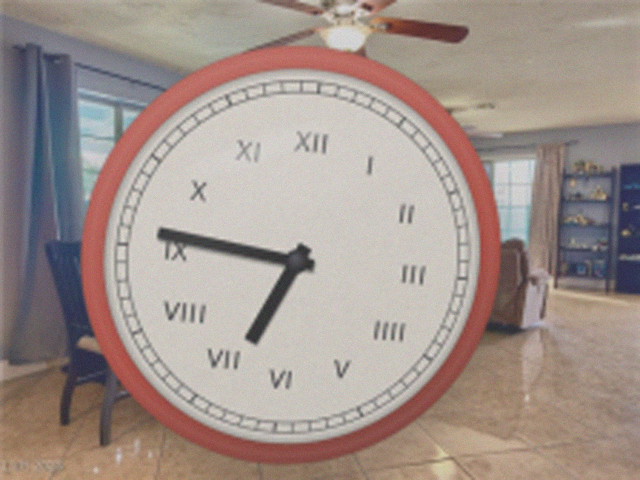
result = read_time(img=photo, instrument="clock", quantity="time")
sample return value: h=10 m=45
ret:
h=6 m=46
